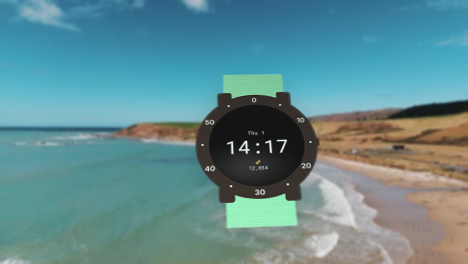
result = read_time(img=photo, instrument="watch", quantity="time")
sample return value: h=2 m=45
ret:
h=14 m=17
